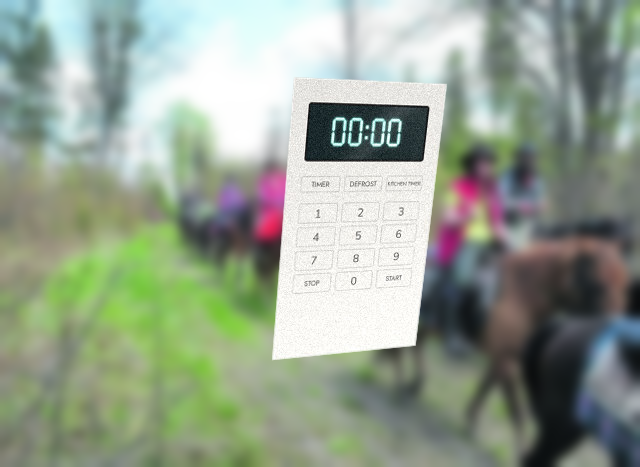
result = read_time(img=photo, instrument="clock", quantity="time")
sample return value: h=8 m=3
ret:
h=0 m=0
